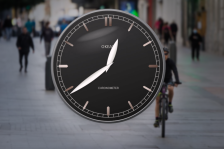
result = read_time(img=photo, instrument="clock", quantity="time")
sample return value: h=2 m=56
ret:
h=12 m=39
